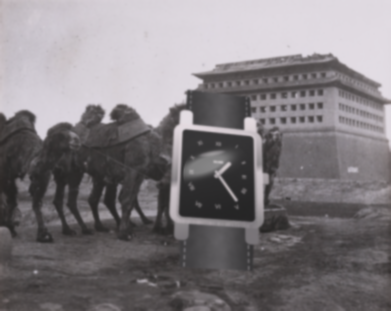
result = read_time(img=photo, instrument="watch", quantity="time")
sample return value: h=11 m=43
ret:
h=1 m=24
